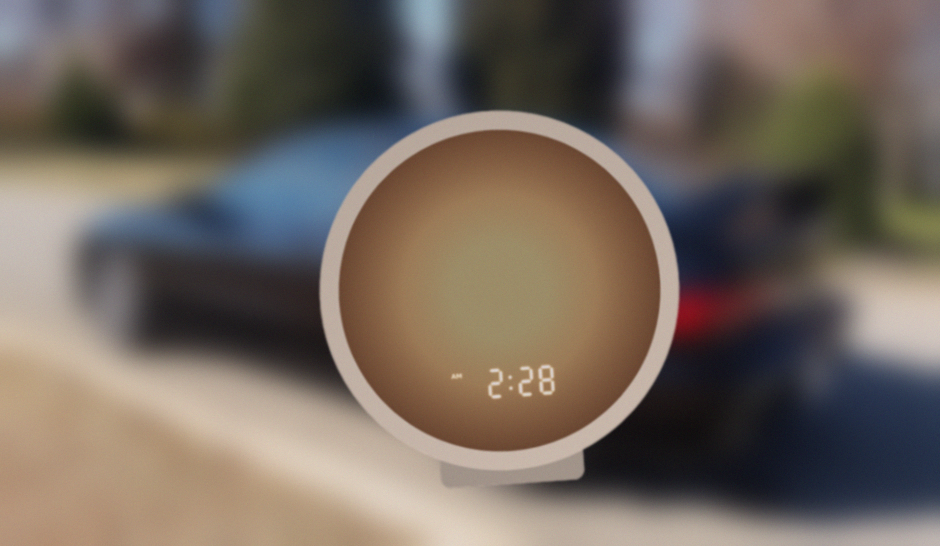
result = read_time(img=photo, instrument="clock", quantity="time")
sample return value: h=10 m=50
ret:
h=2 m=28
